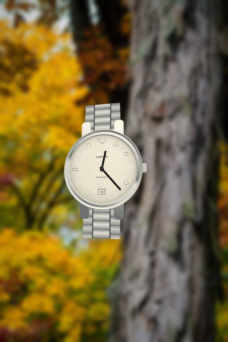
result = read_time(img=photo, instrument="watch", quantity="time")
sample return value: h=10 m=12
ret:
h=12 m=23
